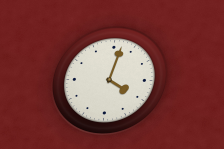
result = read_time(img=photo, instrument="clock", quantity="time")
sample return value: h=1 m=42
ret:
h=4 m=2
